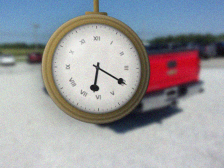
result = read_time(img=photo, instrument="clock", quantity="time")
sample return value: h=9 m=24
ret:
h=6 m=20
